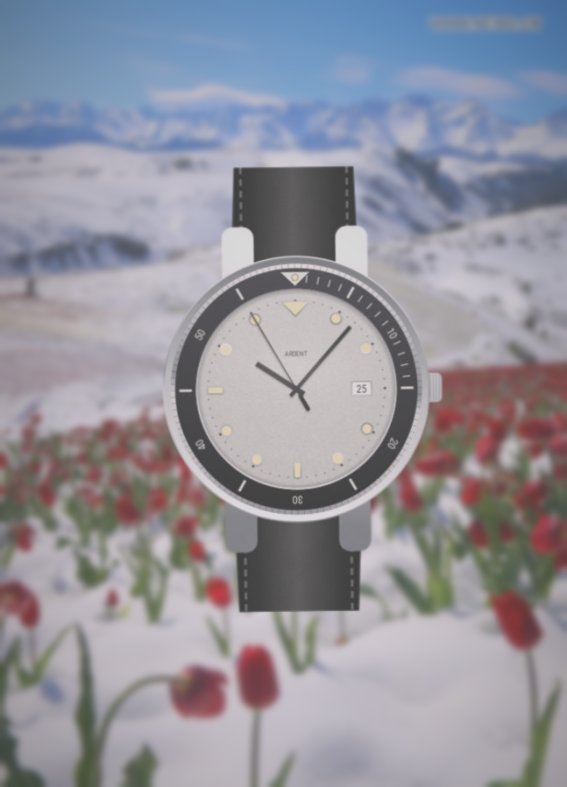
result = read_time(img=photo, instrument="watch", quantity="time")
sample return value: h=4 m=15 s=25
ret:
h=10 m=6 s=55
